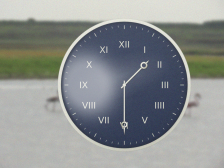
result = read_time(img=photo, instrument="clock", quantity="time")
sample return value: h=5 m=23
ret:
h=1 m=30
